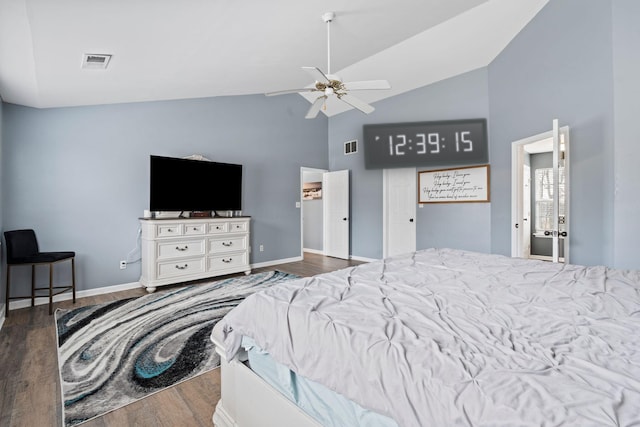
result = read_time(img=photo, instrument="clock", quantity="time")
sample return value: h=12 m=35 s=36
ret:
h=12 m=39 s=15
